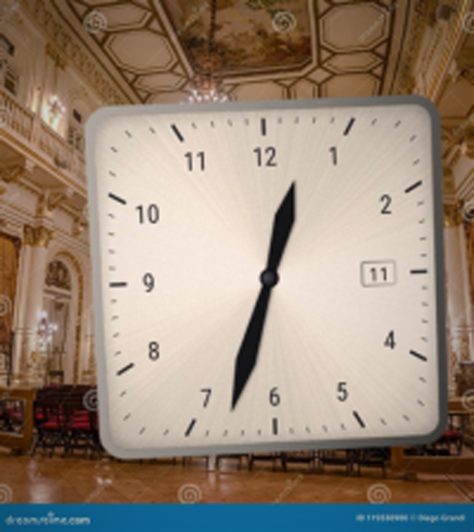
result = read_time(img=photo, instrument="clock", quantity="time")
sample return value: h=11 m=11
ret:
h=12 m=33
